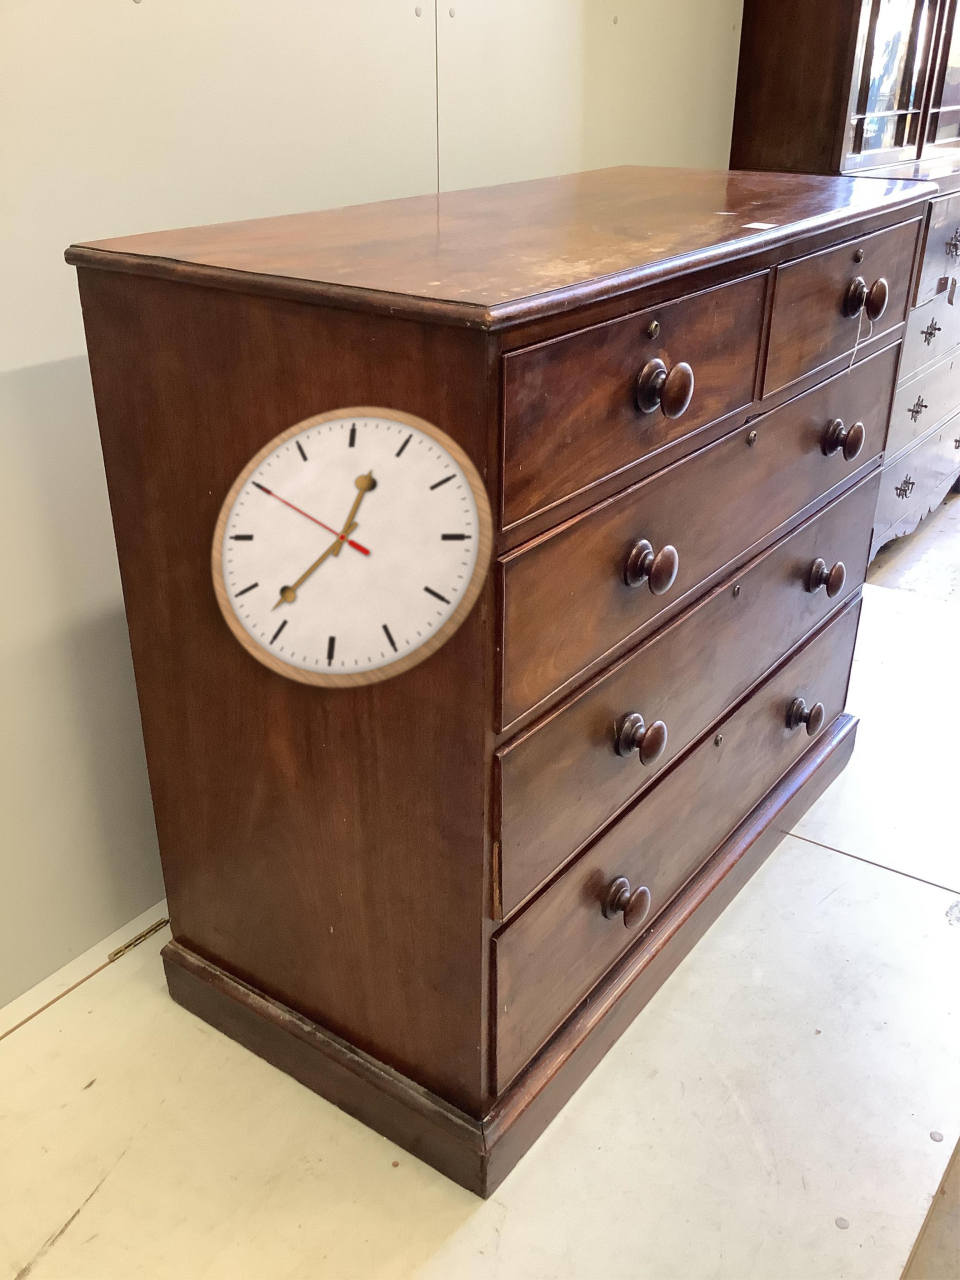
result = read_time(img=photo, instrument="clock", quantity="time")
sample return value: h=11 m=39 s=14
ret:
h=12 m=36 s=50
